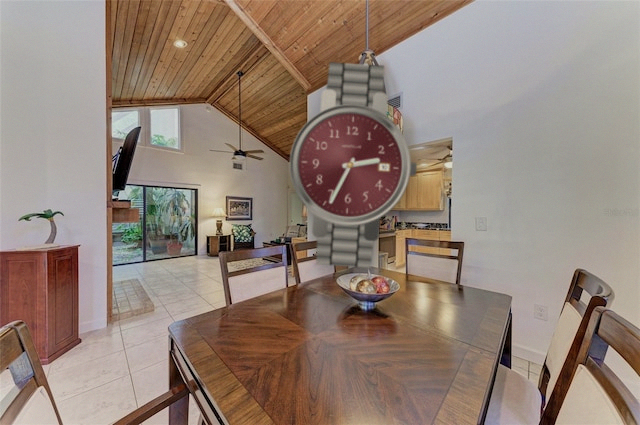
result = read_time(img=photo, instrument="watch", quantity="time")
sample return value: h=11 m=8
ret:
h=2 m=34
